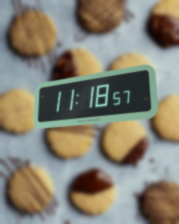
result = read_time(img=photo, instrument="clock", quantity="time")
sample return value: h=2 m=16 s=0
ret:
h=11 m=18 s=57
